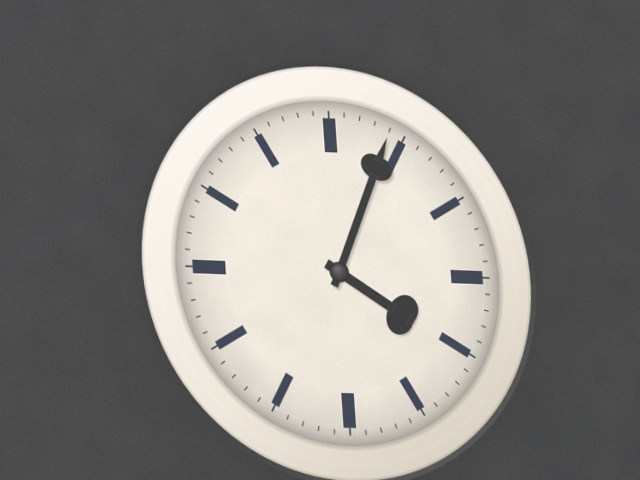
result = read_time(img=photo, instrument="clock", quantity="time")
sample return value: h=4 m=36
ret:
h=4 m=4
